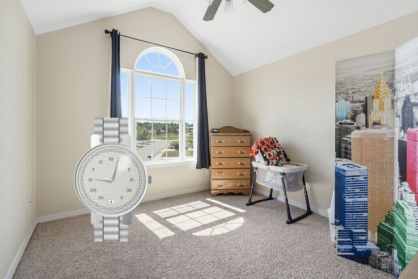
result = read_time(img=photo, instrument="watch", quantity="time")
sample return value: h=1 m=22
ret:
h=9 m=3
